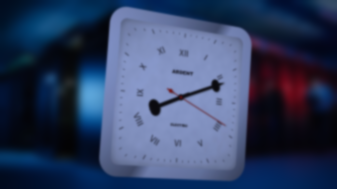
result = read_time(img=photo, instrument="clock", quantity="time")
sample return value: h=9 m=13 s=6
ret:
h=8 m=11 s=19
